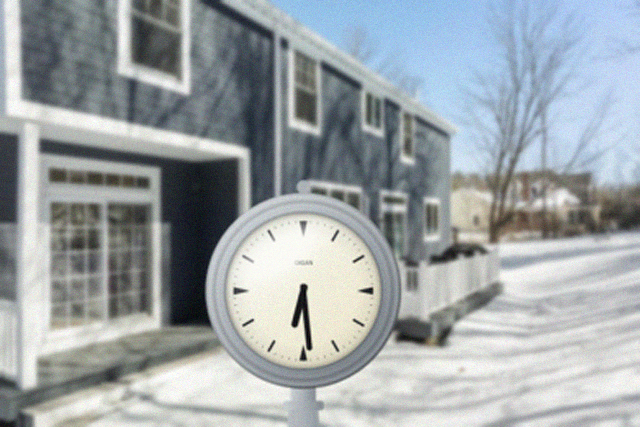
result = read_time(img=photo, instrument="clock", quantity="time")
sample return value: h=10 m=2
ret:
h=6 m=29
